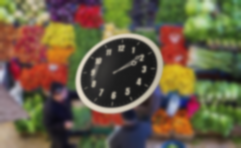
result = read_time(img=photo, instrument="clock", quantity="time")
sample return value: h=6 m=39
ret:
h=2 m=9
